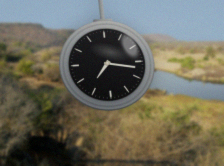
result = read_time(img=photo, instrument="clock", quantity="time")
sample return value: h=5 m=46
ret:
h=7 m=17
